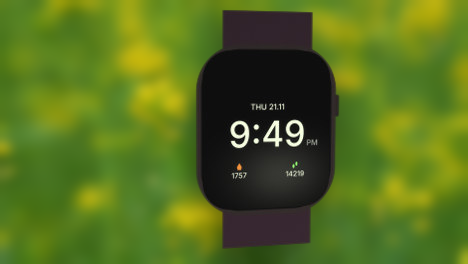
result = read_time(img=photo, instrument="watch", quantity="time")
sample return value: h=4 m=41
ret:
h=9 m=49
